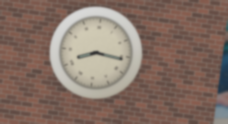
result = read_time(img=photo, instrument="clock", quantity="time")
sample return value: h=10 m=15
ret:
h=8 m=16
